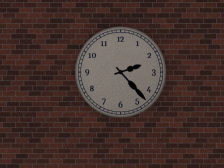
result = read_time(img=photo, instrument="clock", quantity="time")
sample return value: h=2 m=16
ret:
h=2 m=23
